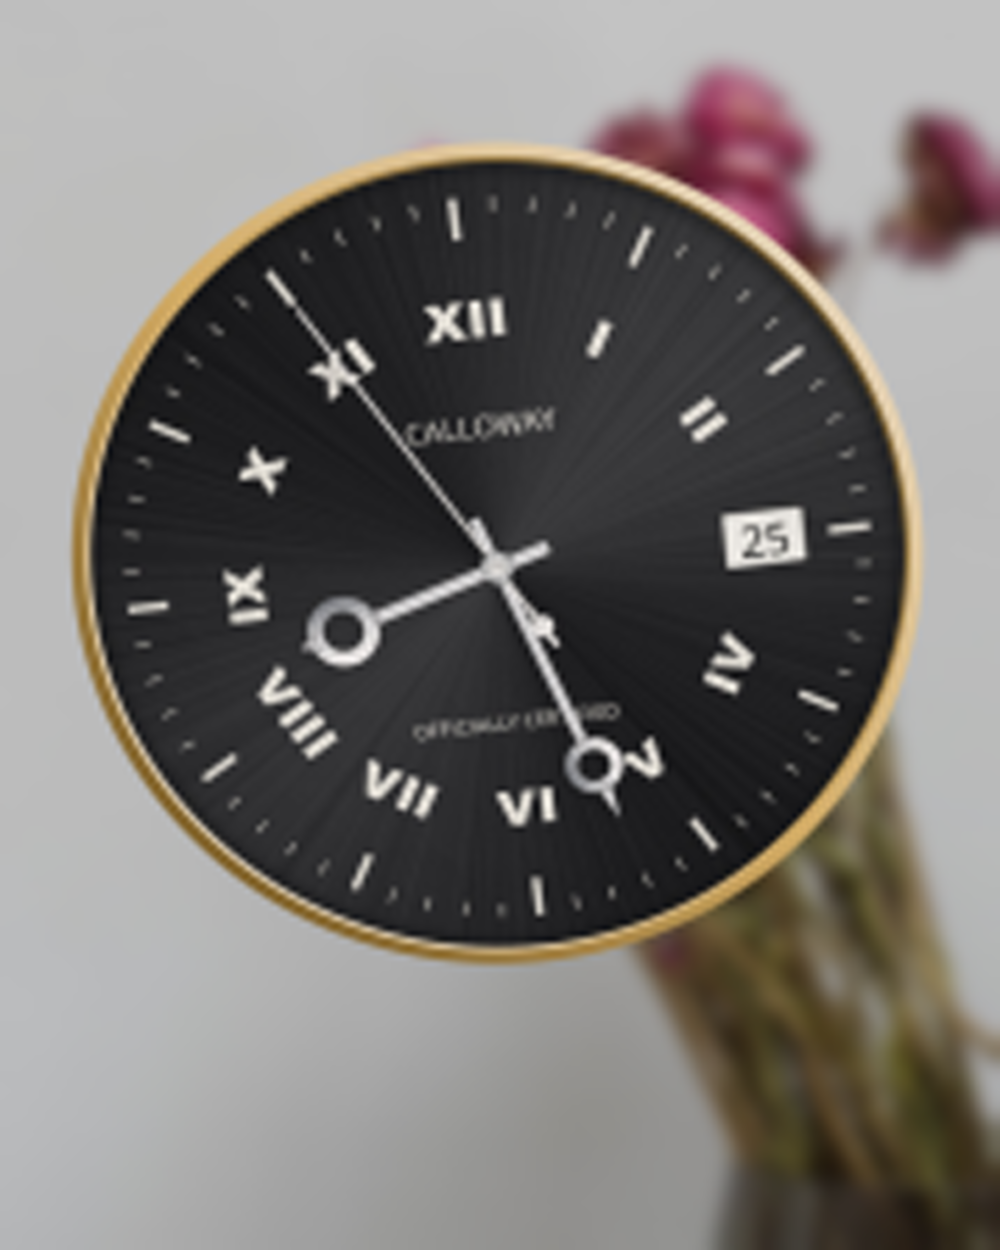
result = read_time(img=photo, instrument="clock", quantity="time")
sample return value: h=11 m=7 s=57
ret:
h=8 m=26 s=55
